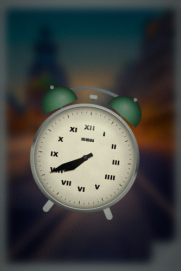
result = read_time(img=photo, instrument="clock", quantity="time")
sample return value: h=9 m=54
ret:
h=7 m=40
